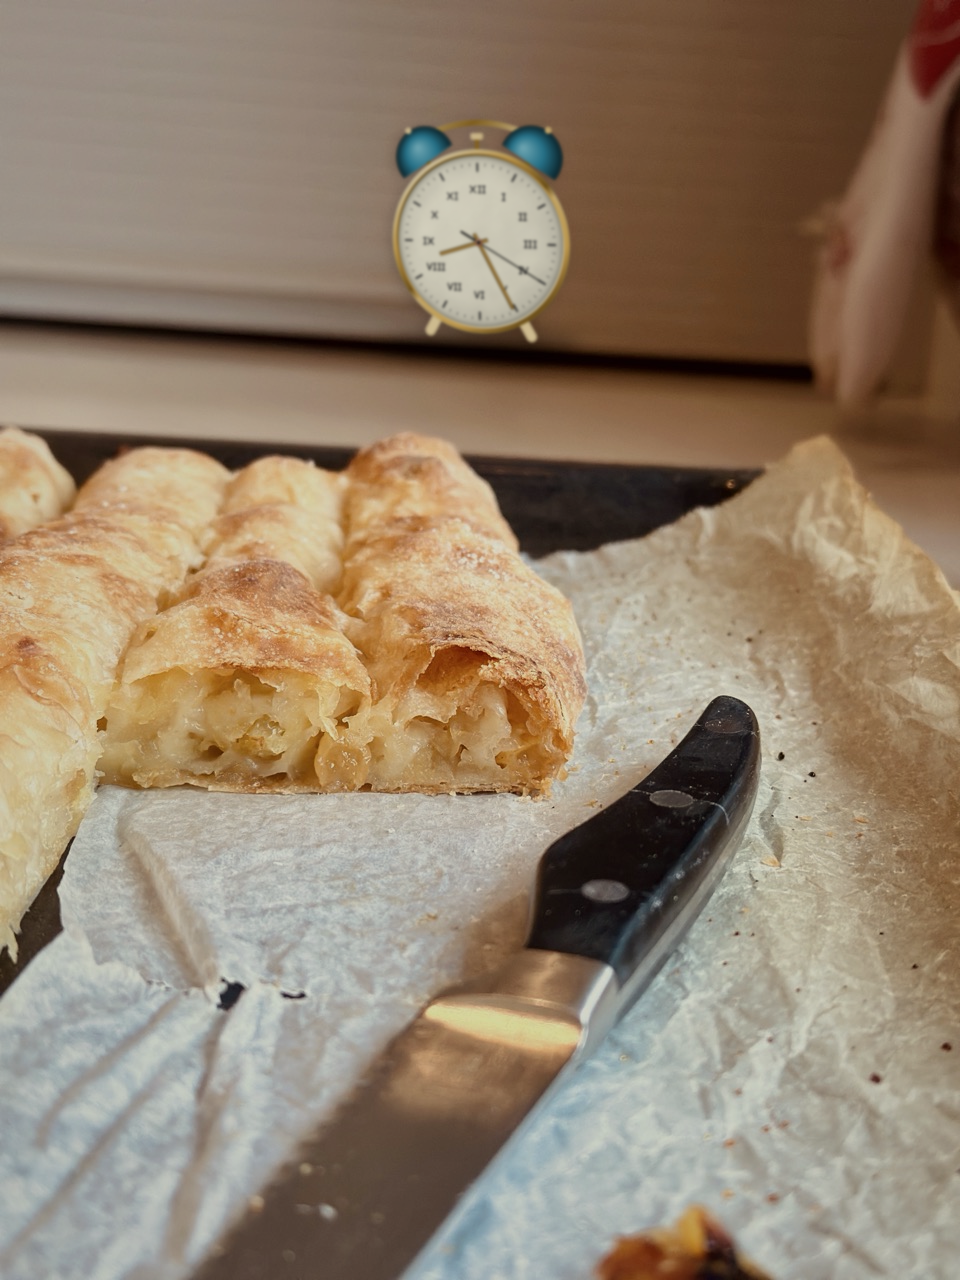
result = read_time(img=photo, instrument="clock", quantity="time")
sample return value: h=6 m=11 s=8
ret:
h=8 m=25 s=20
